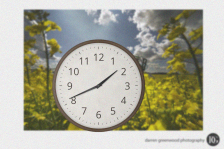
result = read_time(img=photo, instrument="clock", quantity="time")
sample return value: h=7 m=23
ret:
h=1 m=41
